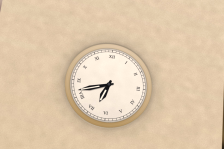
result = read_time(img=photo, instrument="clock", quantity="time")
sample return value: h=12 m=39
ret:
h=6 m=42
